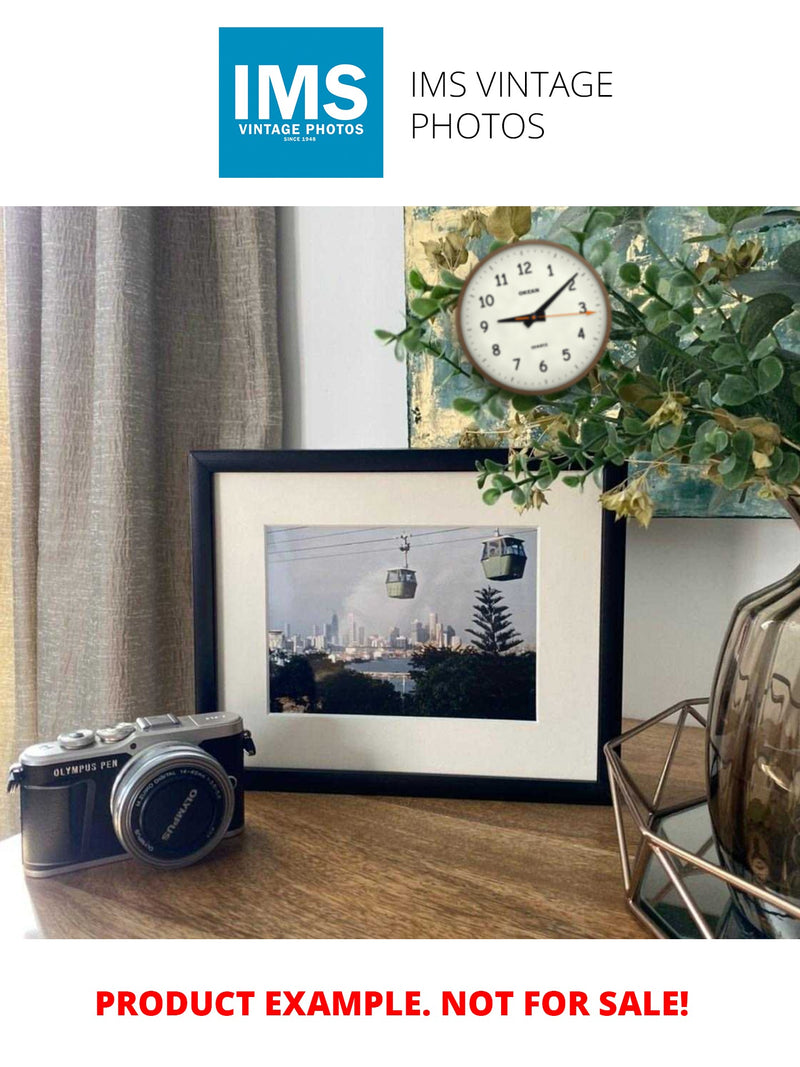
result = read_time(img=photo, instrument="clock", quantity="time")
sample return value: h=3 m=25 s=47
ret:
h=9 m=9 s=16
